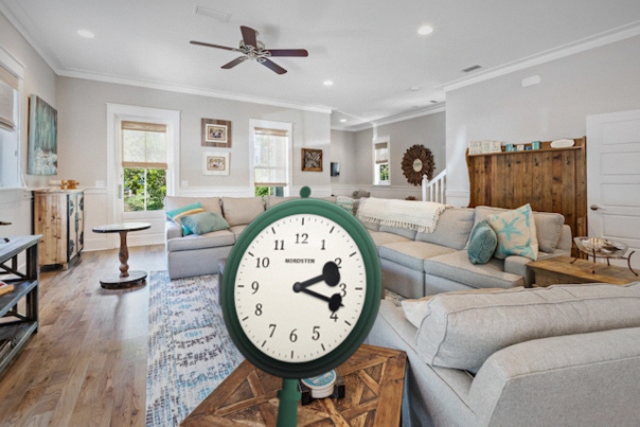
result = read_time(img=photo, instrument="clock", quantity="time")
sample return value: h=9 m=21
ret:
h=2 m=18
